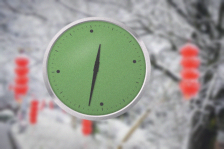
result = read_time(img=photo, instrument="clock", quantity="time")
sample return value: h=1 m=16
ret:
h=12 m=33
